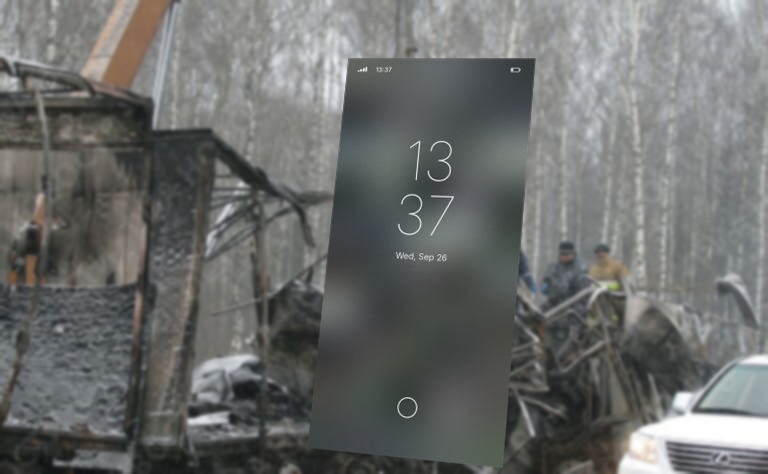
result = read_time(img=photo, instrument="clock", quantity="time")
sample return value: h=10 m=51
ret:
h=13 m=37
